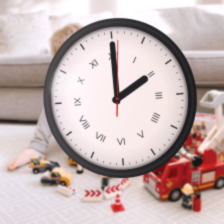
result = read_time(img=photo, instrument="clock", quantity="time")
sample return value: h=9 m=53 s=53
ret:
h=2 m=0 s=1
